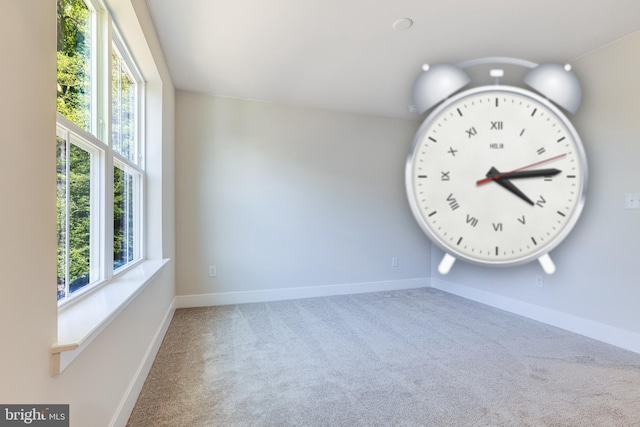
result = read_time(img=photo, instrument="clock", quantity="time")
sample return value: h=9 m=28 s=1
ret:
h=4 m=14 s=12
